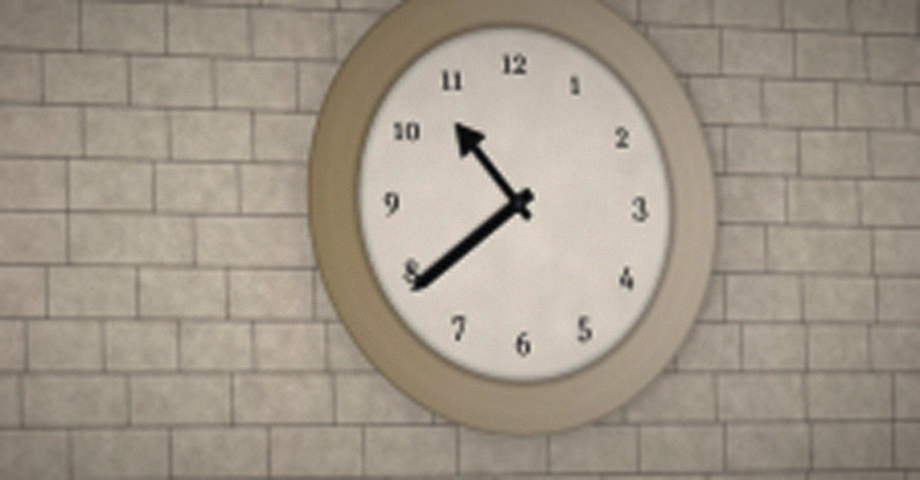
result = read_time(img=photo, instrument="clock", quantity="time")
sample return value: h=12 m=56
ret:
h=10 m=39
